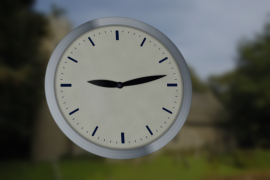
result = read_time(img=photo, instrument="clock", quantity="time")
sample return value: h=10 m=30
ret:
h=9 m=13
